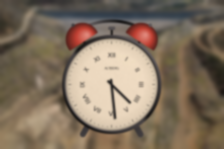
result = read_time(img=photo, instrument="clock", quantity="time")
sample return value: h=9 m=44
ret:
h=4 m=29
